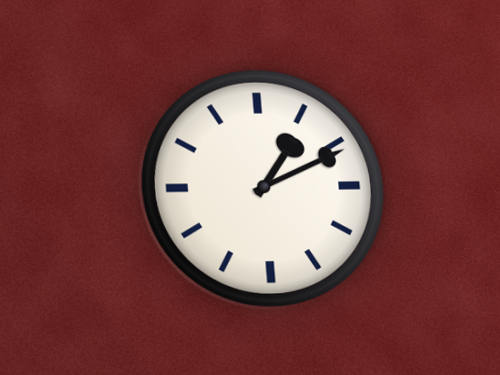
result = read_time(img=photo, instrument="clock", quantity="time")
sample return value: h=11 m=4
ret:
h=1 m=11
